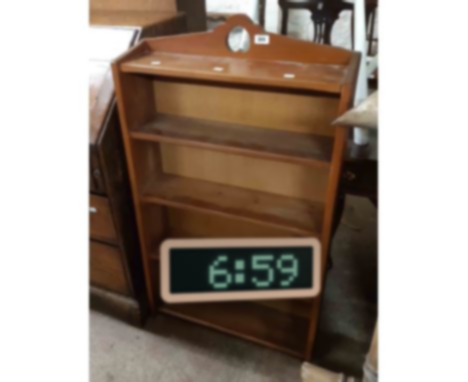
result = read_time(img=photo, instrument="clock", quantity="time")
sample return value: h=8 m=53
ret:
h=6 m=59
